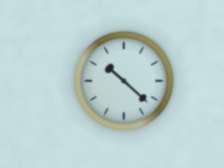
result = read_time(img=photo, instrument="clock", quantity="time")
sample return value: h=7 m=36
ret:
h=10 m=22
